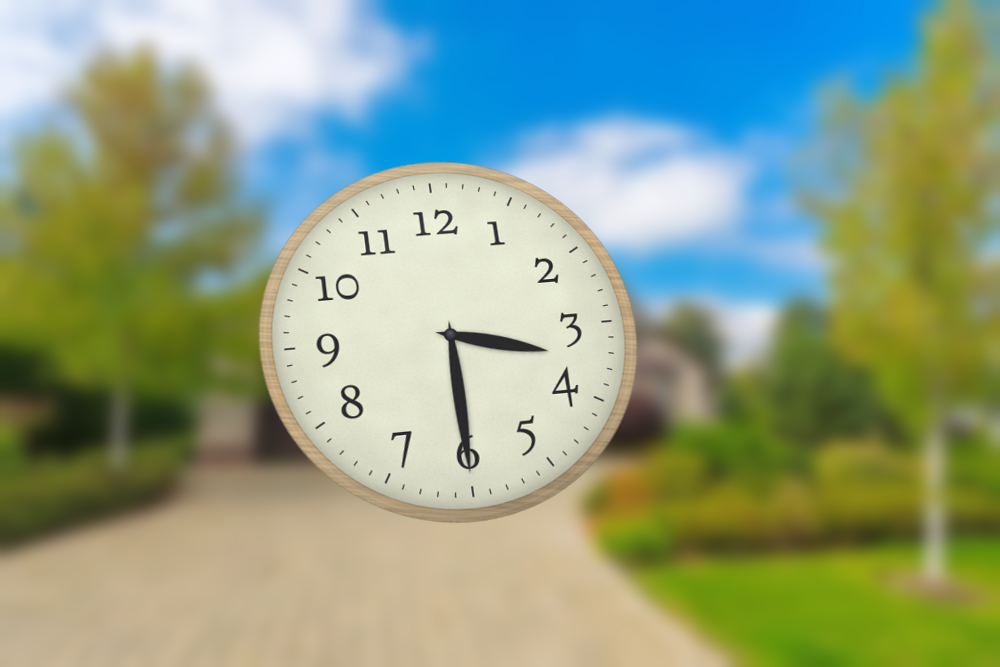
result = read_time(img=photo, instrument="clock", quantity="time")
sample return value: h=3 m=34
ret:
h=3 m=30
